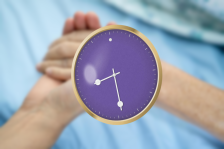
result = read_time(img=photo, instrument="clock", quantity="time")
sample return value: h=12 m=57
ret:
h=8 m=29
